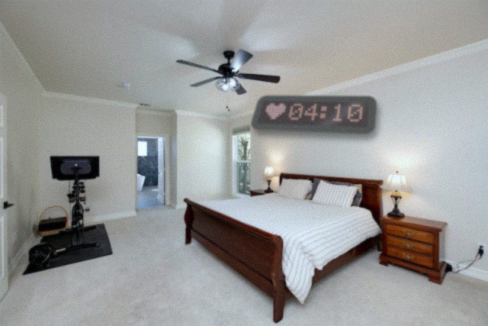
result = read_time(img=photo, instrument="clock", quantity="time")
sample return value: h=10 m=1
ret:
h=4 m=10
